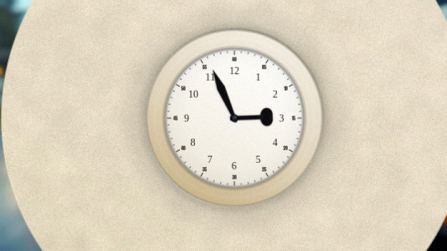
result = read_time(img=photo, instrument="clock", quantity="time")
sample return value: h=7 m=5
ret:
h=2 m=56
